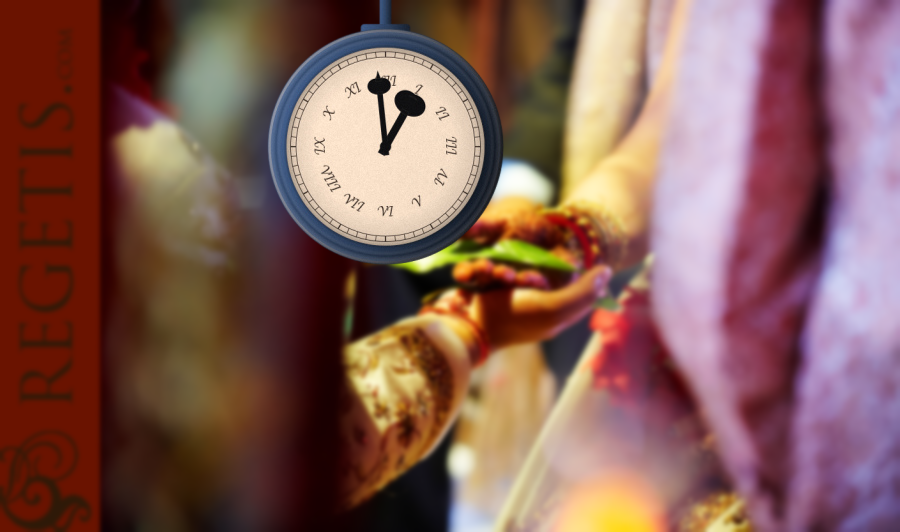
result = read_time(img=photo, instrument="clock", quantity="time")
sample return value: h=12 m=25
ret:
h=12 m=59
